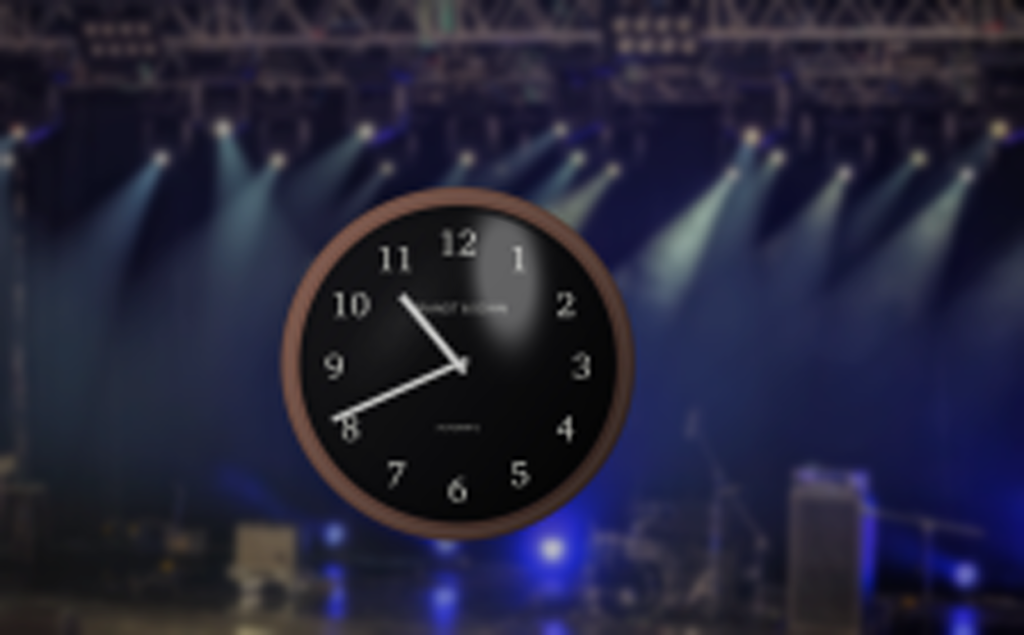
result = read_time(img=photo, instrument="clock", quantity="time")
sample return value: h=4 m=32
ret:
h=10 m=41
